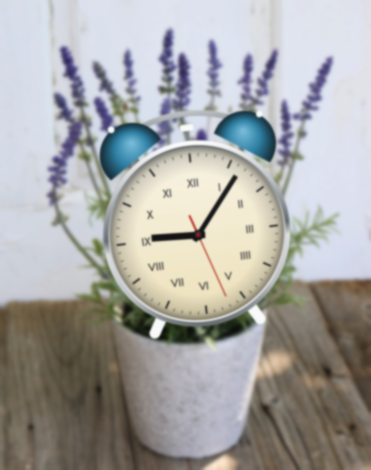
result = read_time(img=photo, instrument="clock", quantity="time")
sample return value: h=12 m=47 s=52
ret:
h=9 m=6 s=27
